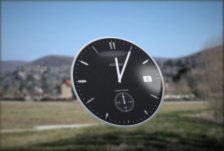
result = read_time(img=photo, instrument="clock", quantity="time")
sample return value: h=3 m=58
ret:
h=12 m=5
